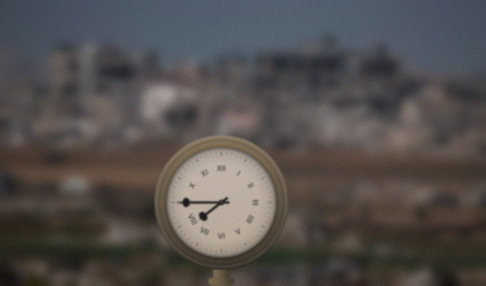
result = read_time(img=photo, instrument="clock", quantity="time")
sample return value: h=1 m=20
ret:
h=7 m=45
